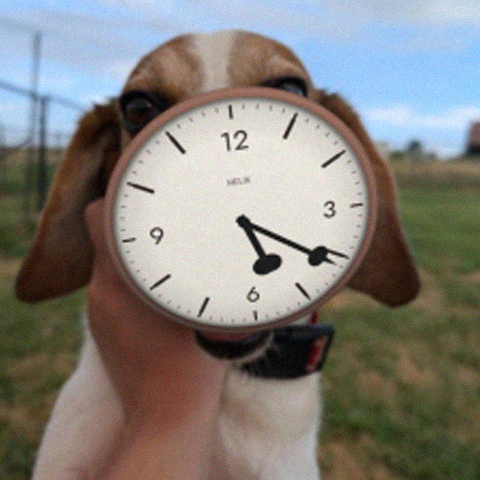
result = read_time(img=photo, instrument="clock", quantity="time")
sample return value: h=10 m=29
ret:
h=5 m=21
